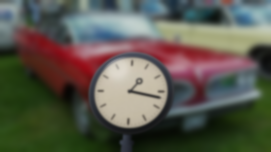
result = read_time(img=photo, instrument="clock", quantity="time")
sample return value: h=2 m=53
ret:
h=1 m=17
